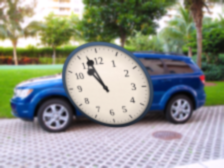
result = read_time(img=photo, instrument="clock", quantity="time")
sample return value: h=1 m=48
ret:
h=10 m=57
